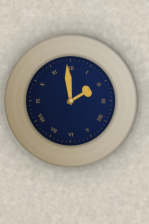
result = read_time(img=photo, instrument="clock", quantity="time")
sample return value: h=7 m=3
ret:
h=1 m=59
